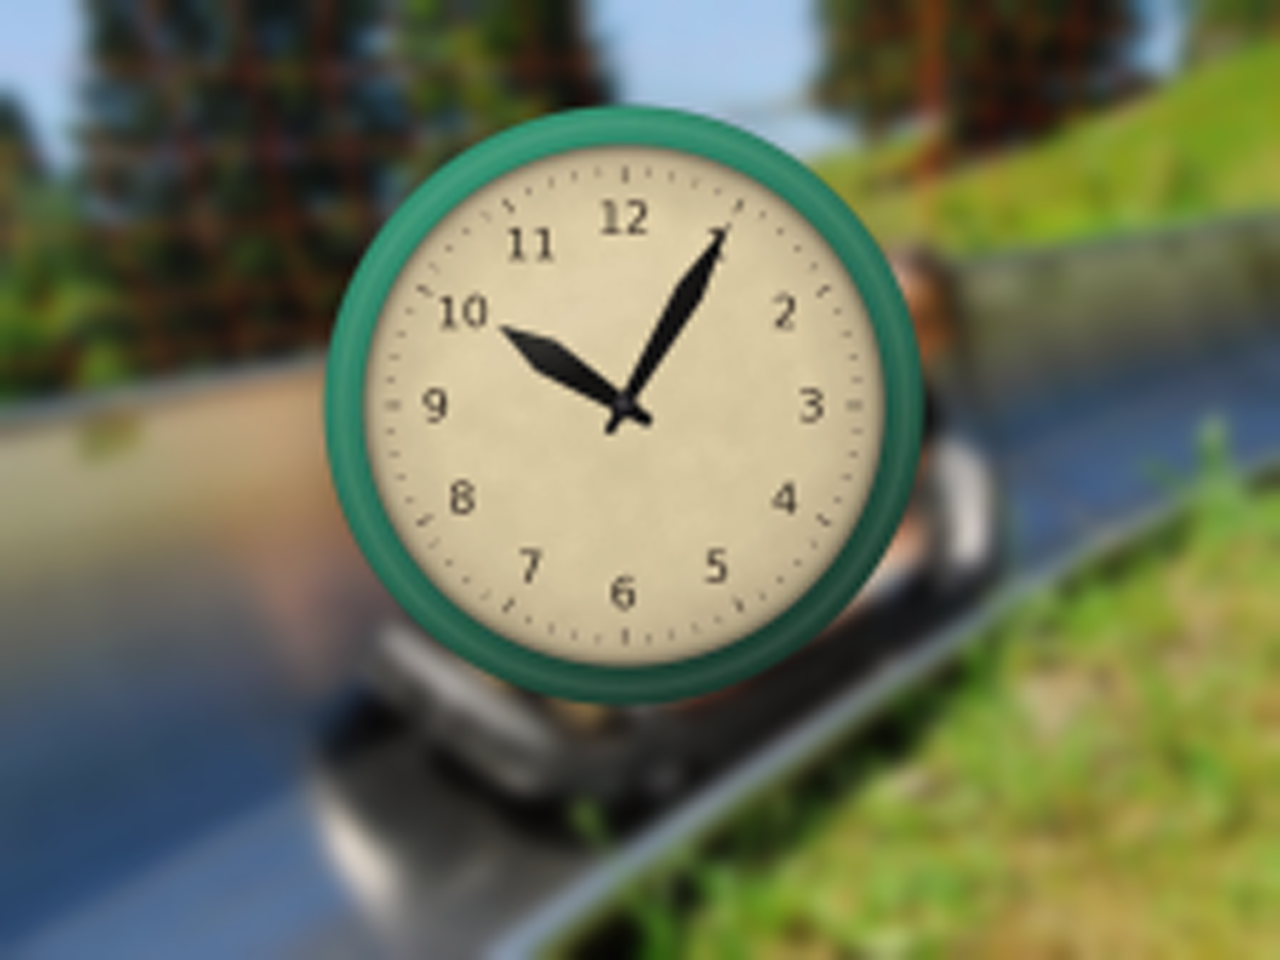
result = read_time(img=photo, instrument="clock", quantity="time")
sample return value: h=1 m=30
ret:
h=10 m=5
